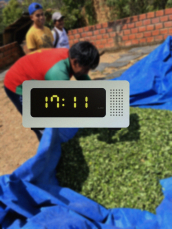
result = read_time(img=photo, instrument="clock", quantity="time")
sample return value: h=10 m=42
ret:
h=17 m=11
